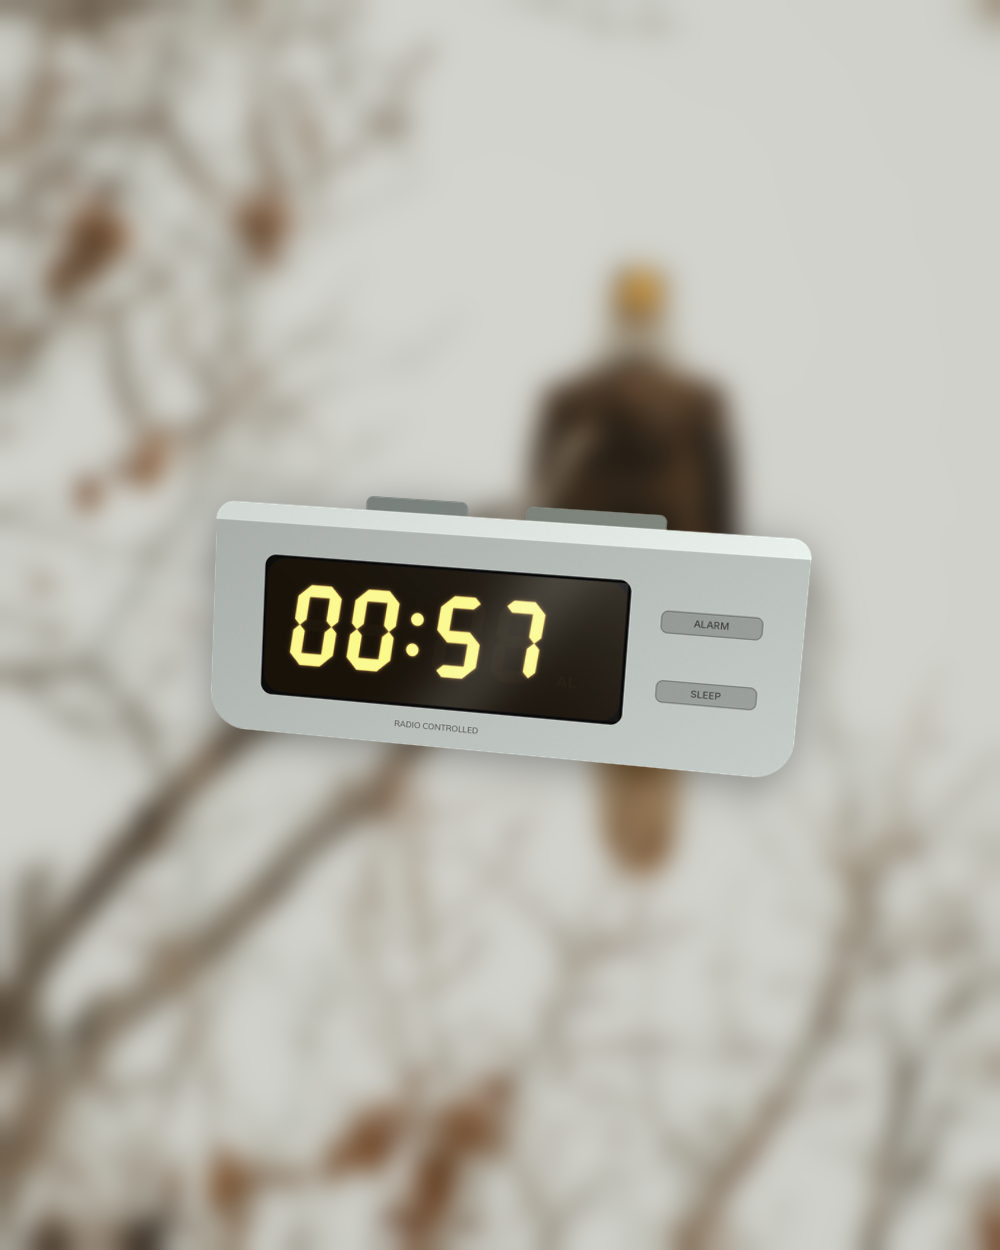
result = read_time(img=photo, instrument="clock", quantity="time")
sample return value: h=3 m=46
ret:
h=0 m=57
